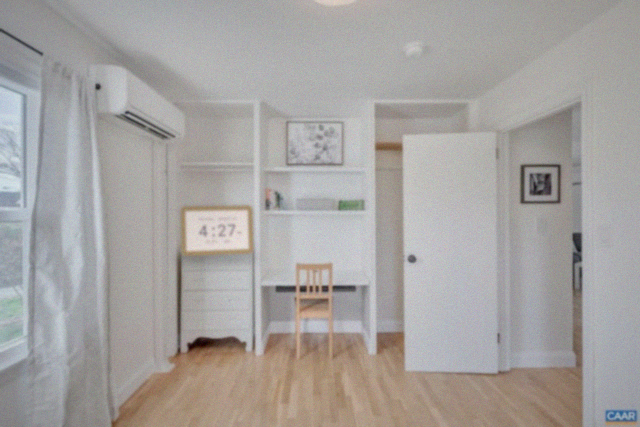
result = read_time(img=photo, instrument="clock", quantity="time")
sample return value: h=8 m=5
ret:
h=4 m=27
